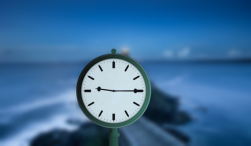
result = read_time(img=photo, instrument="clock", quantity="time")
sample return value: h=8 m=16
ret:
h=9 m=15
